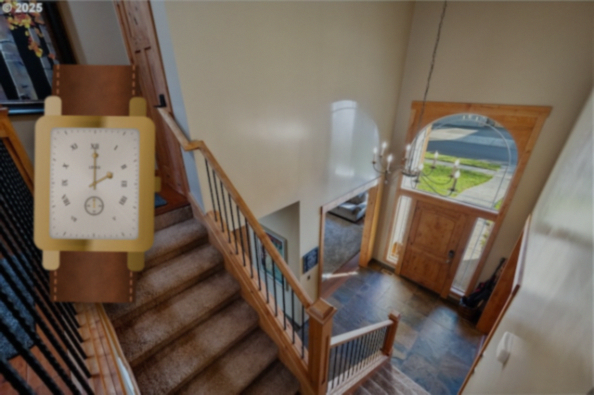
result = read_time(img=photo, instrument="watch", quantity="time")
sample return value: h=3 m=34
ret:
h=2 m=0
